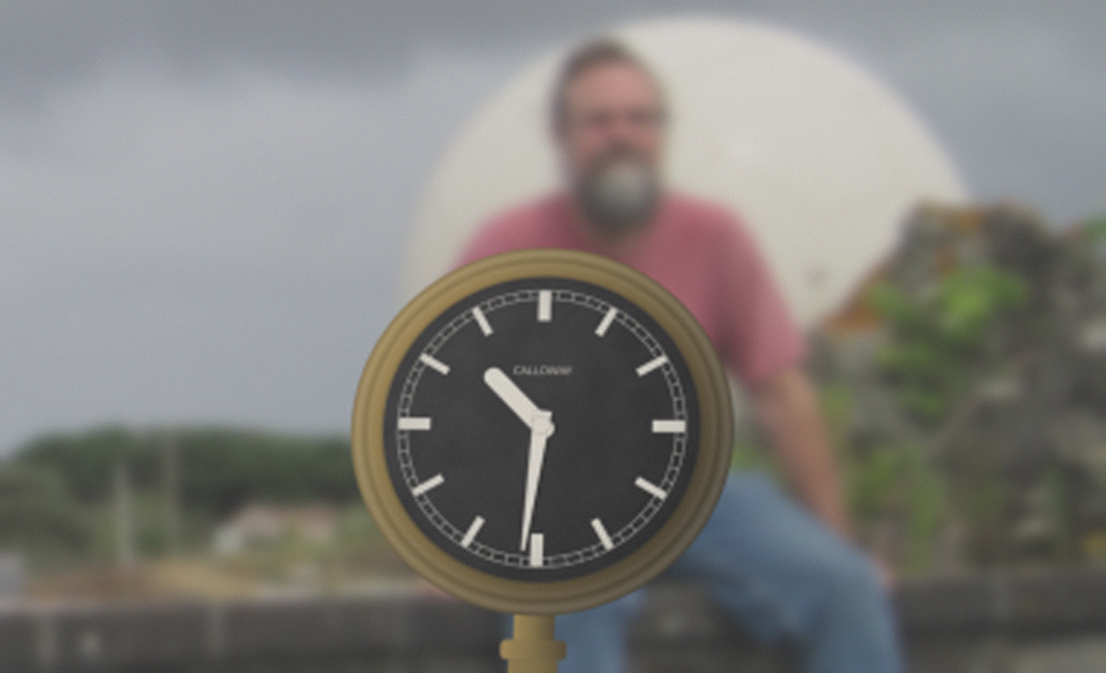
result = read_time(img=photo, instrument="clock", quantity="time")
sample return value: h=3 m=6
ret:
h=10 m=31
